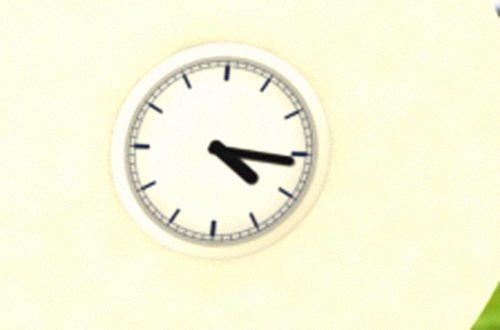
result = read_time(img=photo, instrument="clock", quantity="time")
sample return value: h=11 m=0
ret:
h=4 m=16
